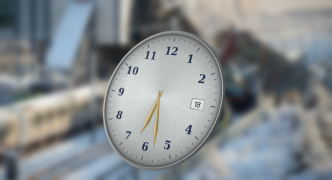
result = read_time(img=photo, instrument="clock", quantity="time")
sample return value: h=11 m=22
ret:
h=6 m=28
